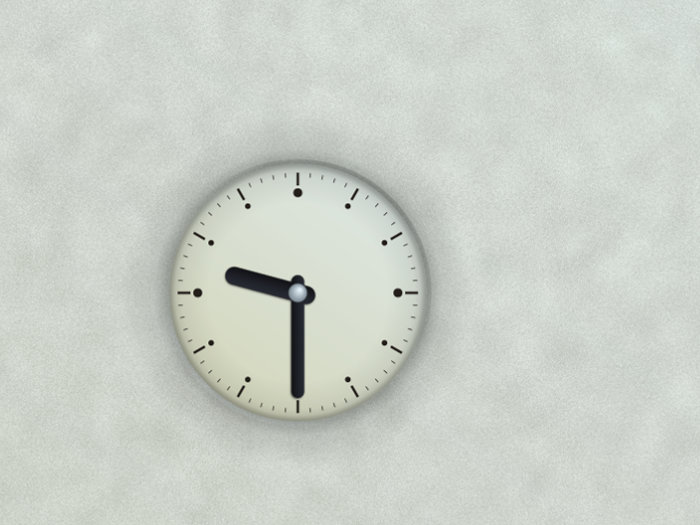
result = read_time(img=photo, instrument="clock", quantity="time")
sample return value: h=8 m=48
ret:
h=9 m=30
